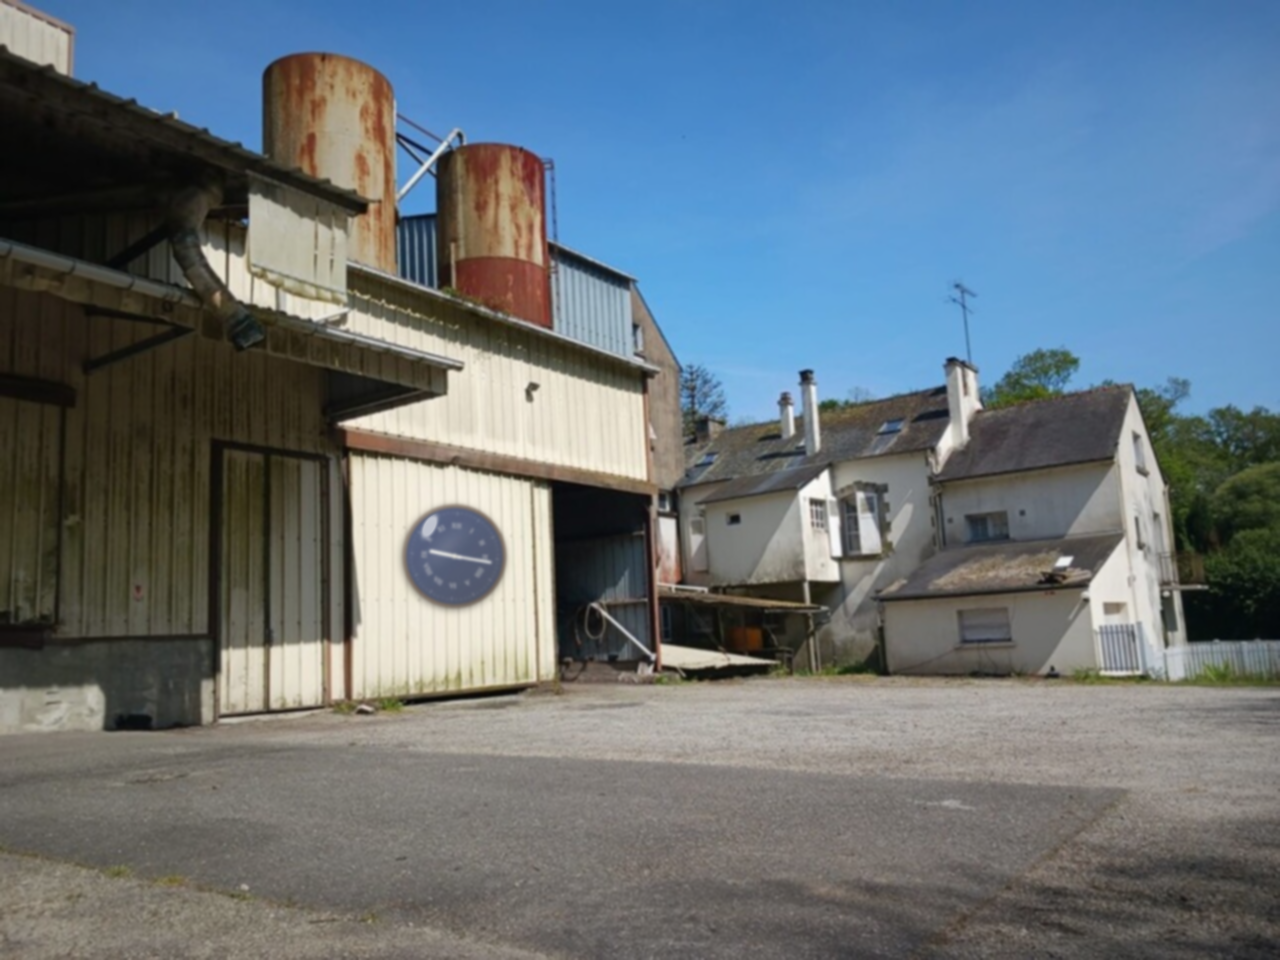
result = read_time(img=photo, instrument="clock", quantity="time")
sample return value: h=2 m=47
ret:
h=9 m=16
